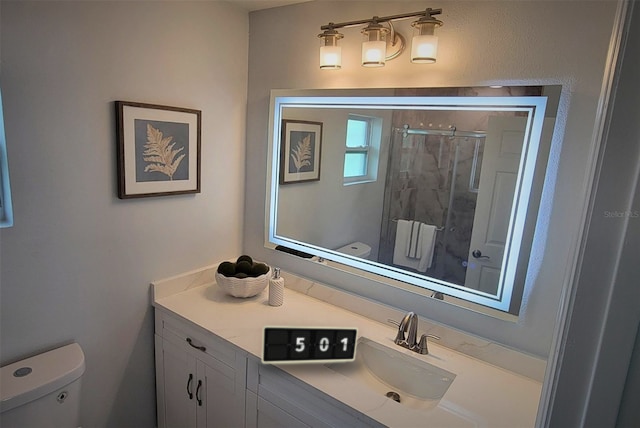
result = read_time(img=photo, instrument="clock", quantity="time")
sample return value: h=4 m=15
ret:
h=5 m=1
